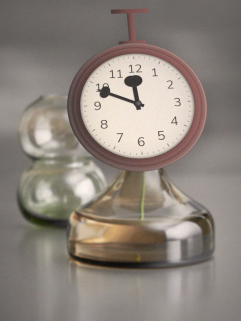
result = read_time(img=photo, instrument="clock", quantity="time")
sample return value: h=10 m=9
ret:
h=11 m=49
